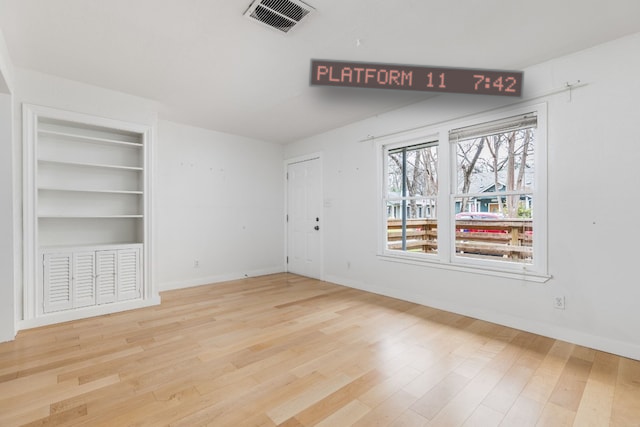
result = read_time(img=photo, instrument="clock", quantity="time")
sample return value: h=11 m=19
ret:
h=7 m=42
